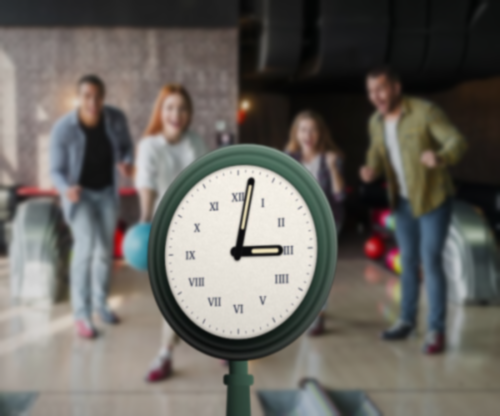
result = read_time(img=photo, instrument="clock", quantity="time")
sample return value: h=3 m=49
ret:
h=3 m=2
